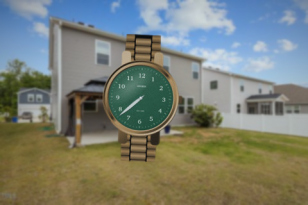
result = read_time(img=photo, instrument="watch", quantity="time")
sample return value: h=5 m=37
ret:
h=7 m=38
